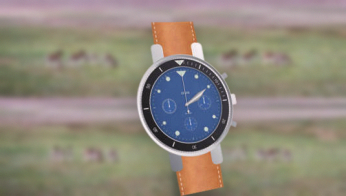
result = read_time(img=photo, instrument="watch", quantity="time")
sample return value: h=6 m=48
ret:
h=2 m=10
